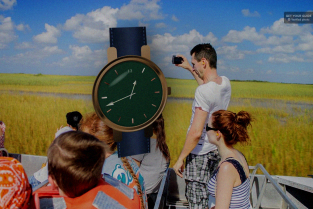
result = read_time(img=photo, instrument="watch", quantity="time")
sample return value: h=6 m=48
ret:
h=12 m=42
